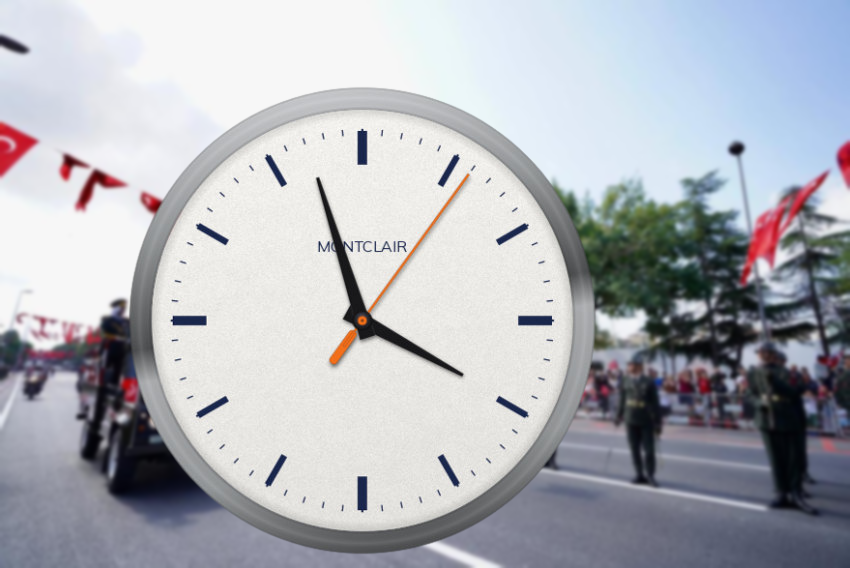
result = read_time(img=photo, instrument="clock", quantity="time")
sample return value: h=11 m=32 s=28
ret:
h=3 m=57 s=6
